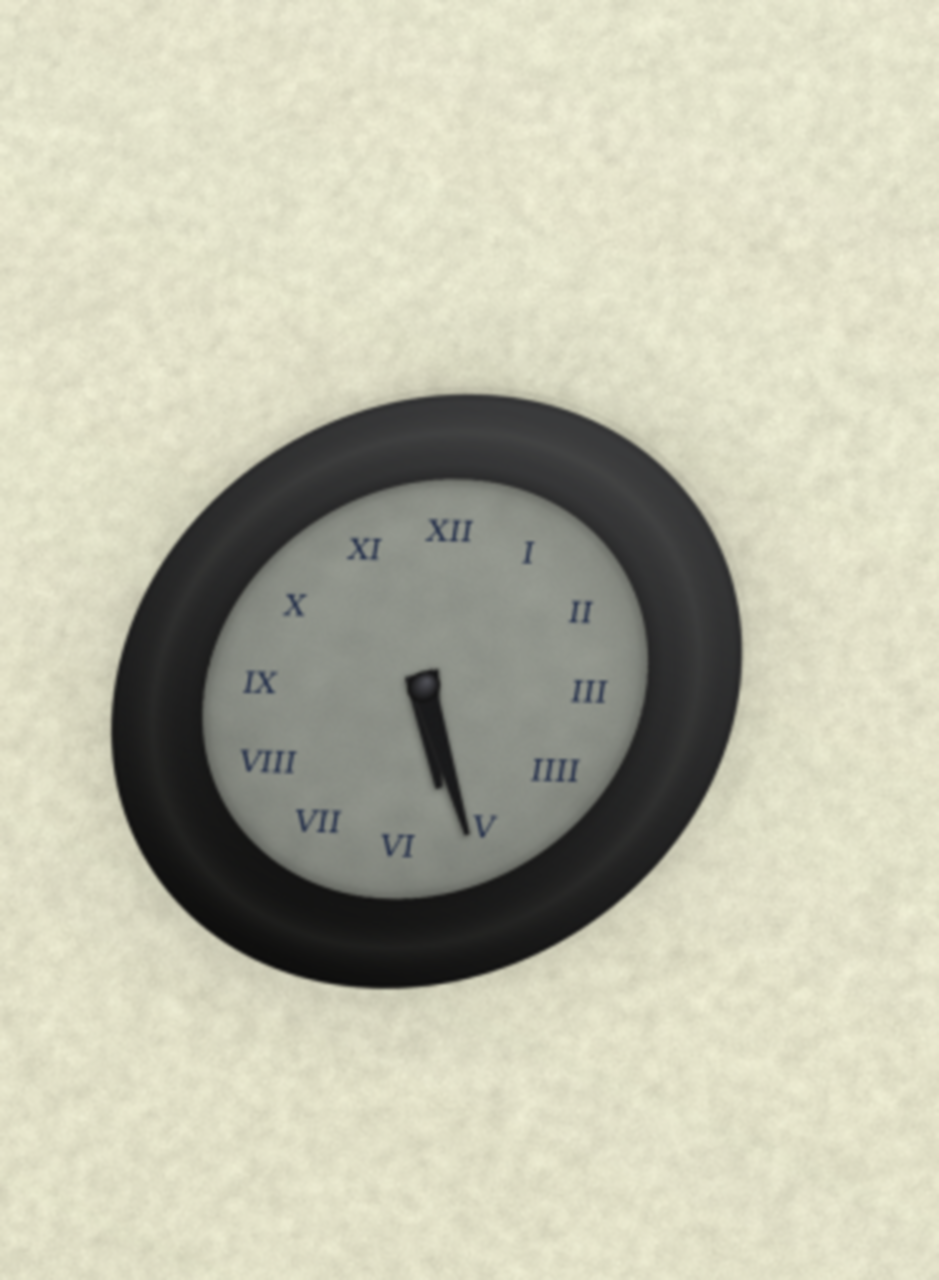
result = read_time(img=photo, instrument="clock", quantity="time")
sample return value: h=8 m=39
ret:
h=5 m=26
